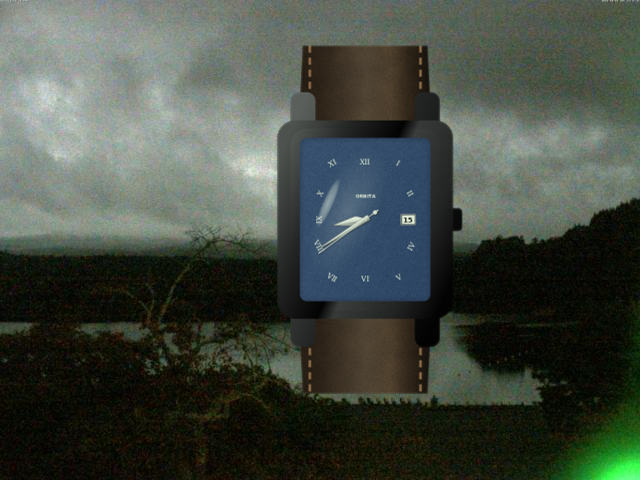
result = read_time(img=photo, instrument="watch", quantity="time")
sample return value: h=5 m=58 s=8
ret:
h=8 m=39 s=39
